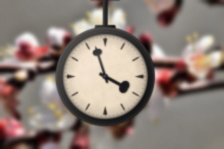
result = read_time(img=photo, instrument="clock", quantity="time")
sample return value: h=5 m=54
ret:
h=3 m=57
